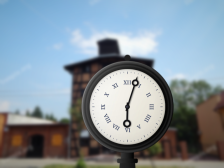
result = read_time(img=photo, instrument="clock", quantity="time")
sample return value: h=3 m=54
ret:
h=6 m=3
